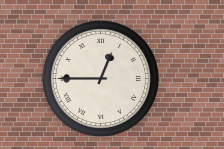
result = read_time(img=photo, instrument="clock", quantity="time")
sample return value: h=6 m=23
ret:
h=12 m=45
